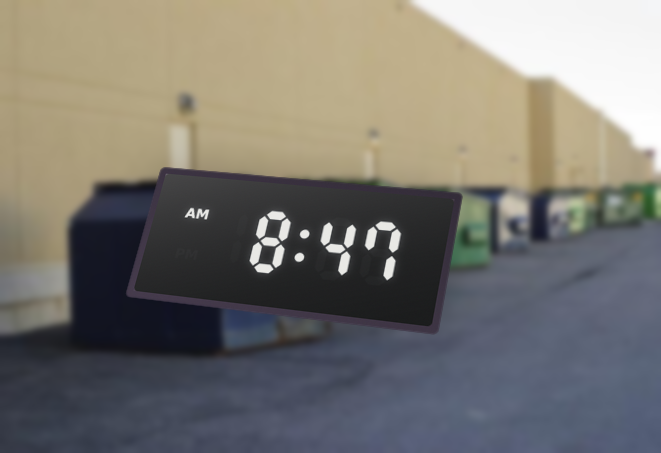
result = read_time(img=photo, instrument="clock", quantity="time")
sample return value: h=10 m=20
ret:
h=8 m=47
